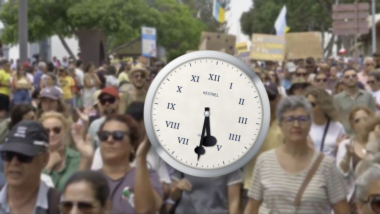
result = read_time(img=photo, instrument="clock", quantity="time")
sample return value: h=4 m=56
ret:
h=5 m=30
